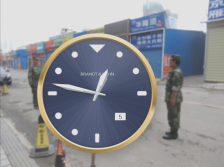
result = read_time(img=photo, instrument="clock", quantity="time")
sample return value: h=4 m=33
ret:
h=12 m=47
